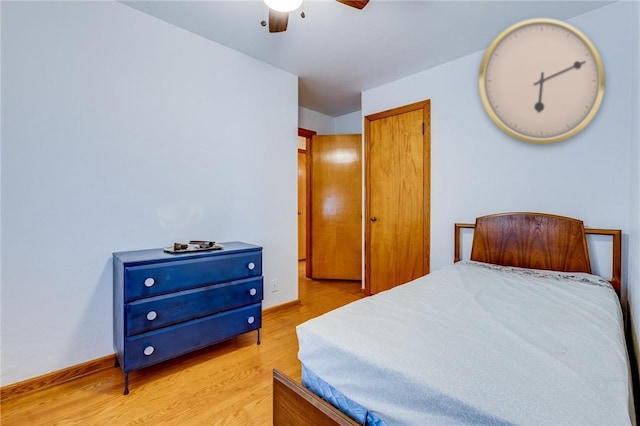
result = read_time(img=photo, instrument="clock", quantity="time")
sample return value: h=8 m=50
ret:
h=6 m=11
